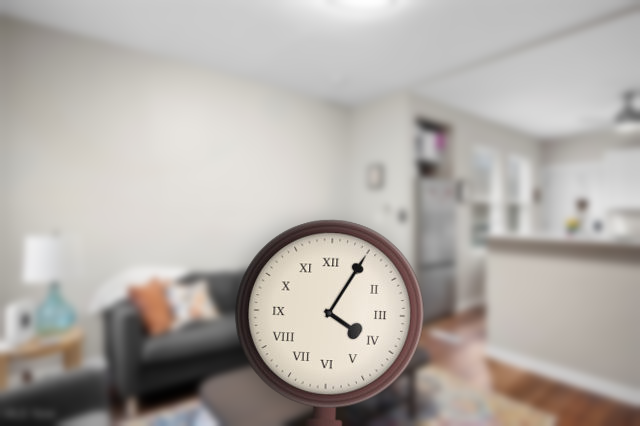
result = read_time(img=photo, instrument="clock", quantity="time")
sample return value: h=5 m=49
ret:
h=4 m=5
